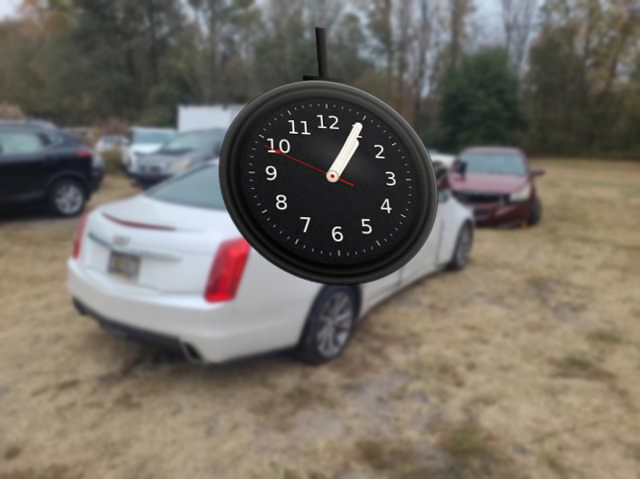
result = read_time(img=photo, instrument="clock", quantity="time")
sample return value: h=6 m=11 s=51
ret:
h=1 m=4 s=49
